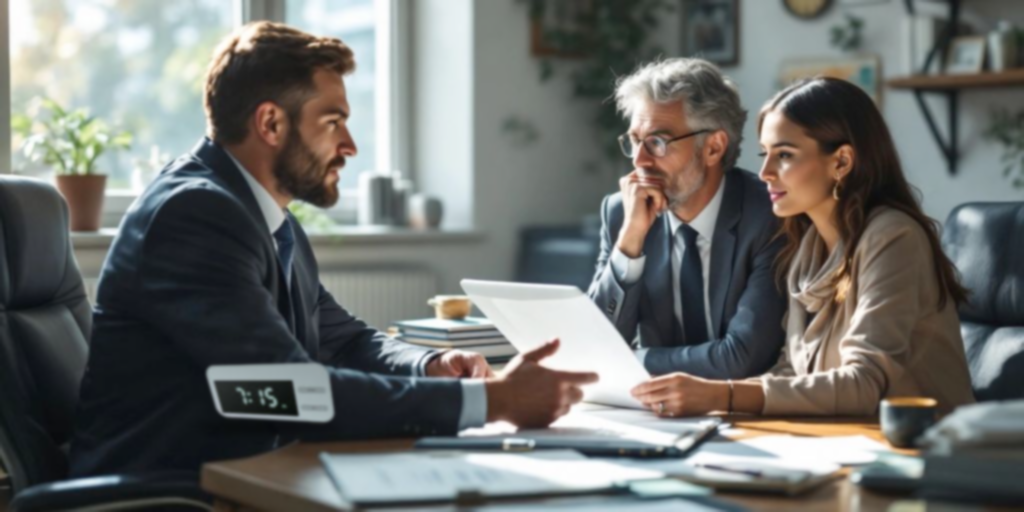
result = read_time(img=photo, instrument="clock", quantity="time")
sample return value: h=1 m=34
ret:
h=7 m=15
